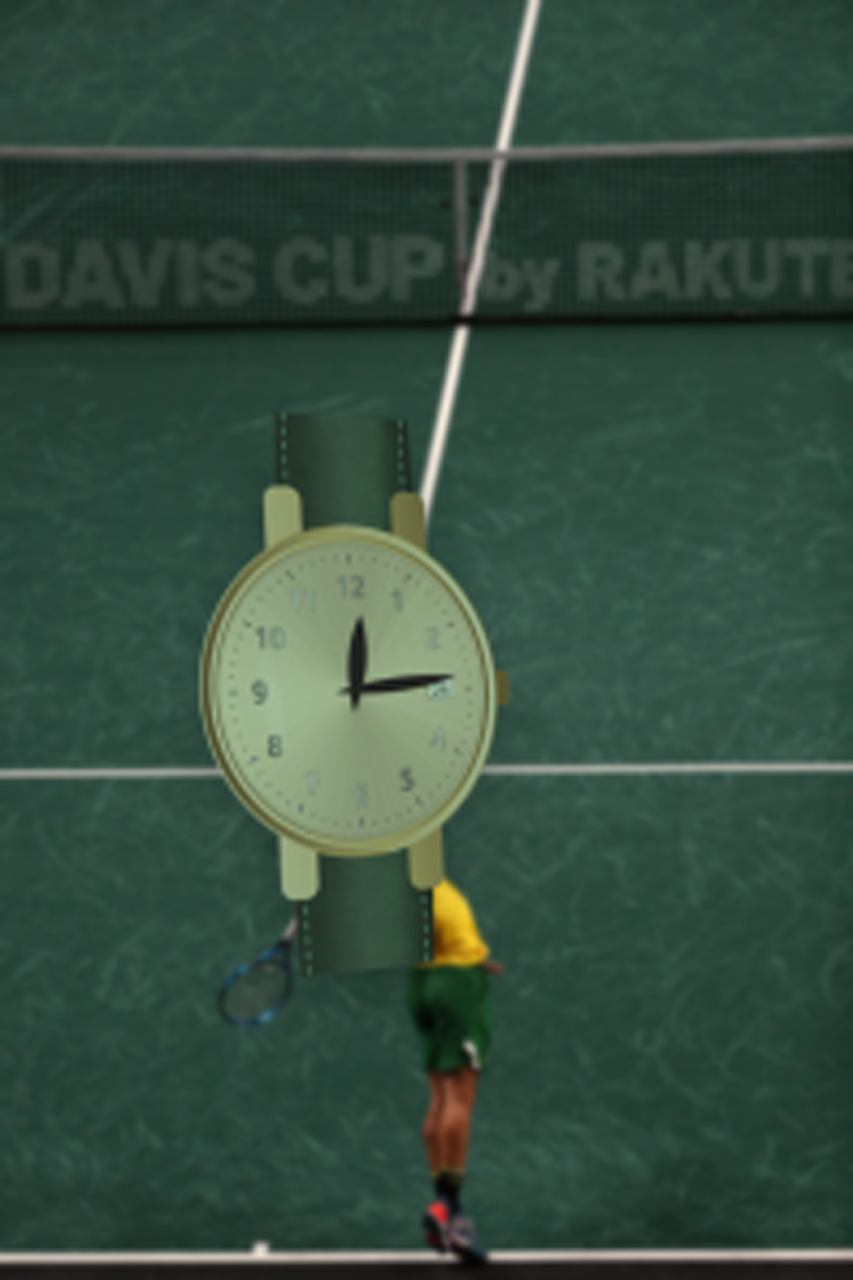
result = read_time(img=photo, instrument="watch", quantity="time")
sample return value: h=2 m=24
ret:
h=12 m=14
